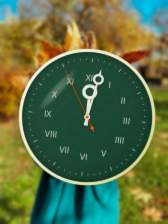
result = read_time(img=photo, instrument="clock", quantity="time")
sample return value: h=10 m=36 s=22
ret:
h=12 m=1 s=55
